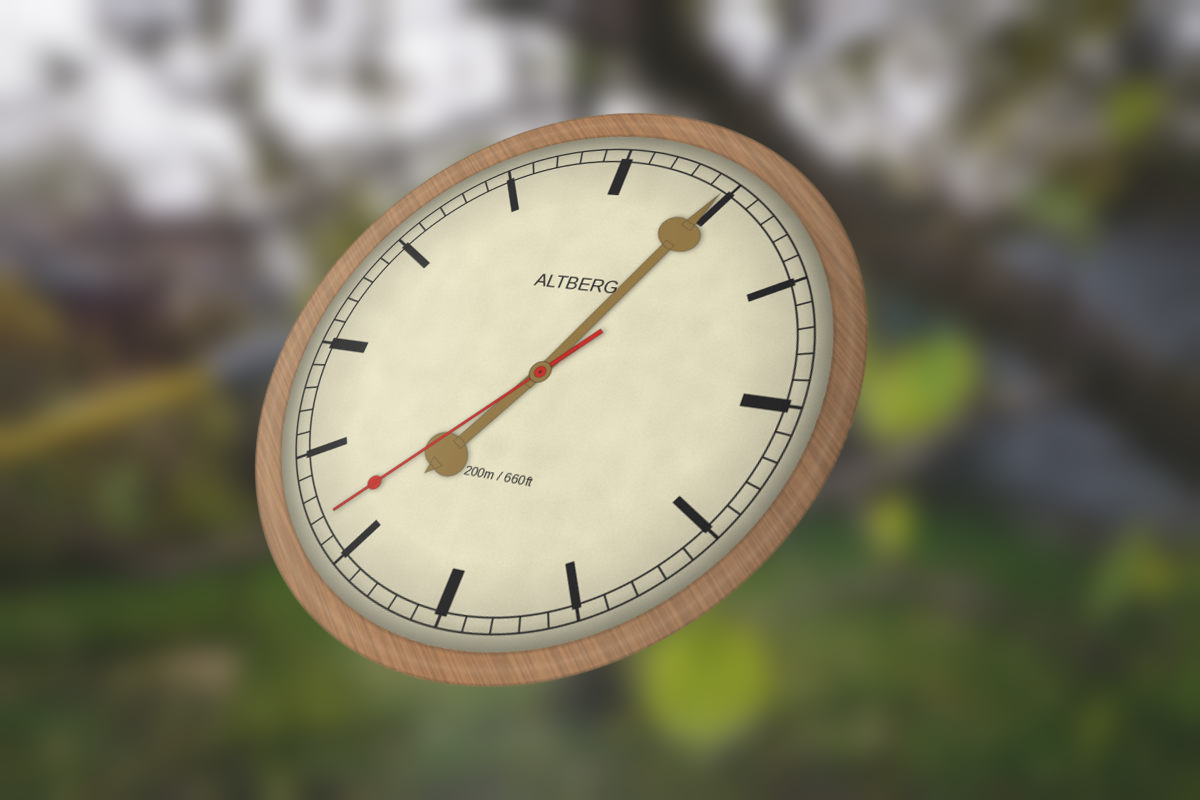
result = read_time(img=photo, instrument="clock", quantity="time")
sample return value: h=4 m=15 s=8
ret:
h=7 m=4 s=37
